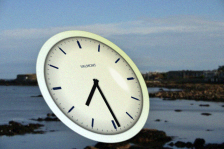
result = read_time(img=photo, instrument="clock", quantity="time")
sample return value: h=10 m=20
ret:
h=7 m=29
